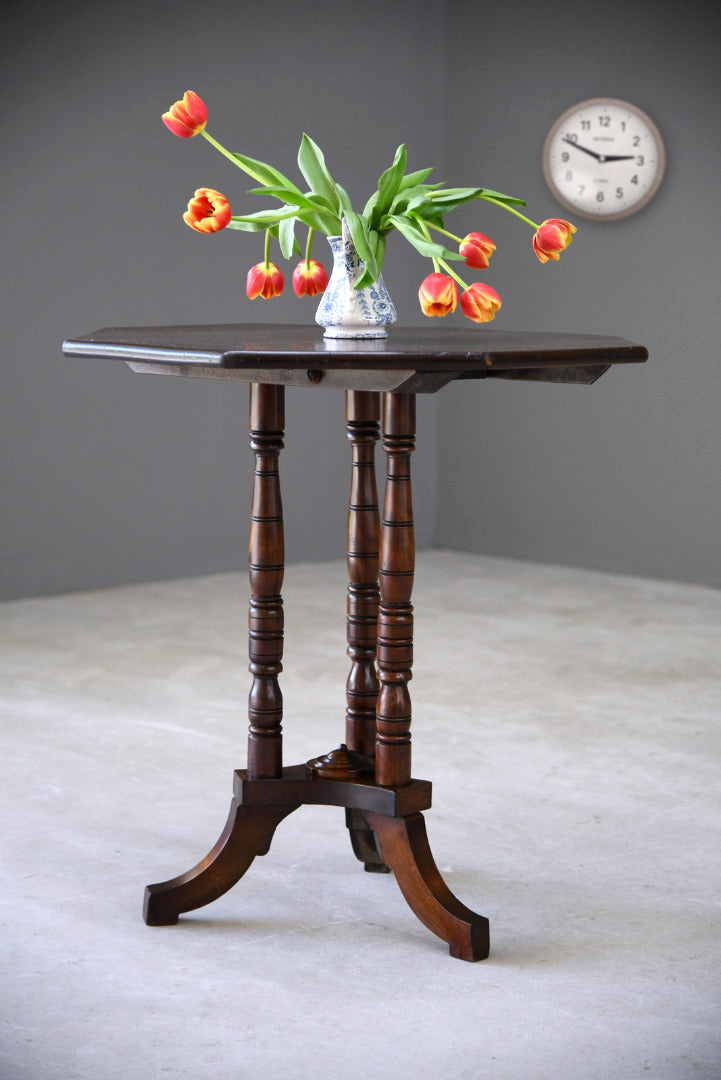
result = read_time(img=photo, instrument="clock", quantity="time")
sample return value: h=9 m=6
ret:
h=2 m=49
